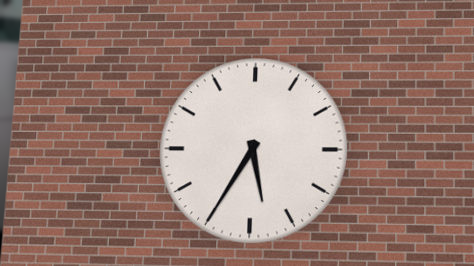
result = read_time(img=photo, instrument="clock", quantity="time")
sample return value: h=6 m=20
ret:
h=5 m=35
